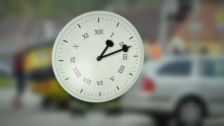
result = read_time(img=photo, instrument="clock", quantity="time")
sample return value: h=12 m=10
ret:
h=1 m=12
